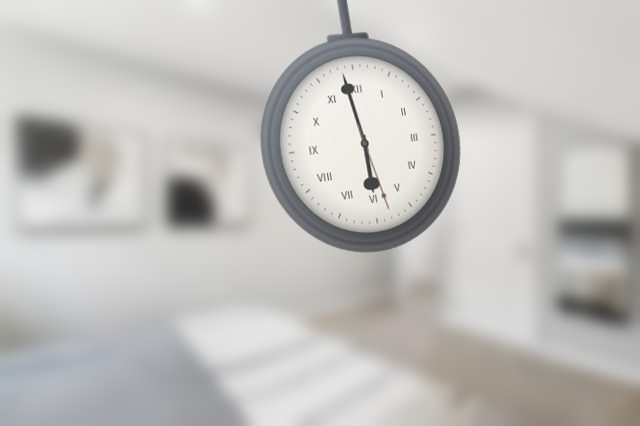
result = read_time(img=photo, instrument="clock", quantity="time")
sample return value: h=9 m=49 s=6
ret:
h=5 m=58 s=28
